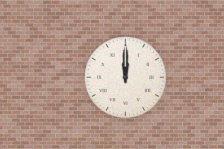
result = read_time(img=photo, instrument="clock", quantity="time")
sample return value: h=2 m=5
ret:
h=12 m=0
